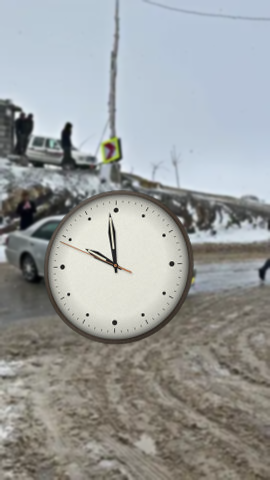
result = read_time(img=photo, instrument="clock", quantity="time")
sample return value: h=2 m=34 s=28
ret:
h=9 m=58 s=49
